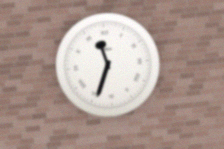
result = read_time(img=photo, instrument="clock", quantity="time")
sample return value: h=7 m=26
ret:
h=11 m=34
